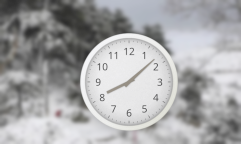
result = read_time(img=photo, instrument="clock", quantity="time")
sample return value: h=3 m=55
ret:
h=8 m=8
